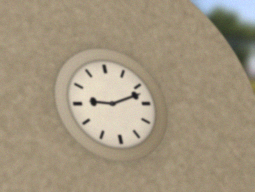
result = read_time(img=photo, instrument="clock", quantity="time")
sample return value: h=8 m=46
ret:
h=9 m=12
